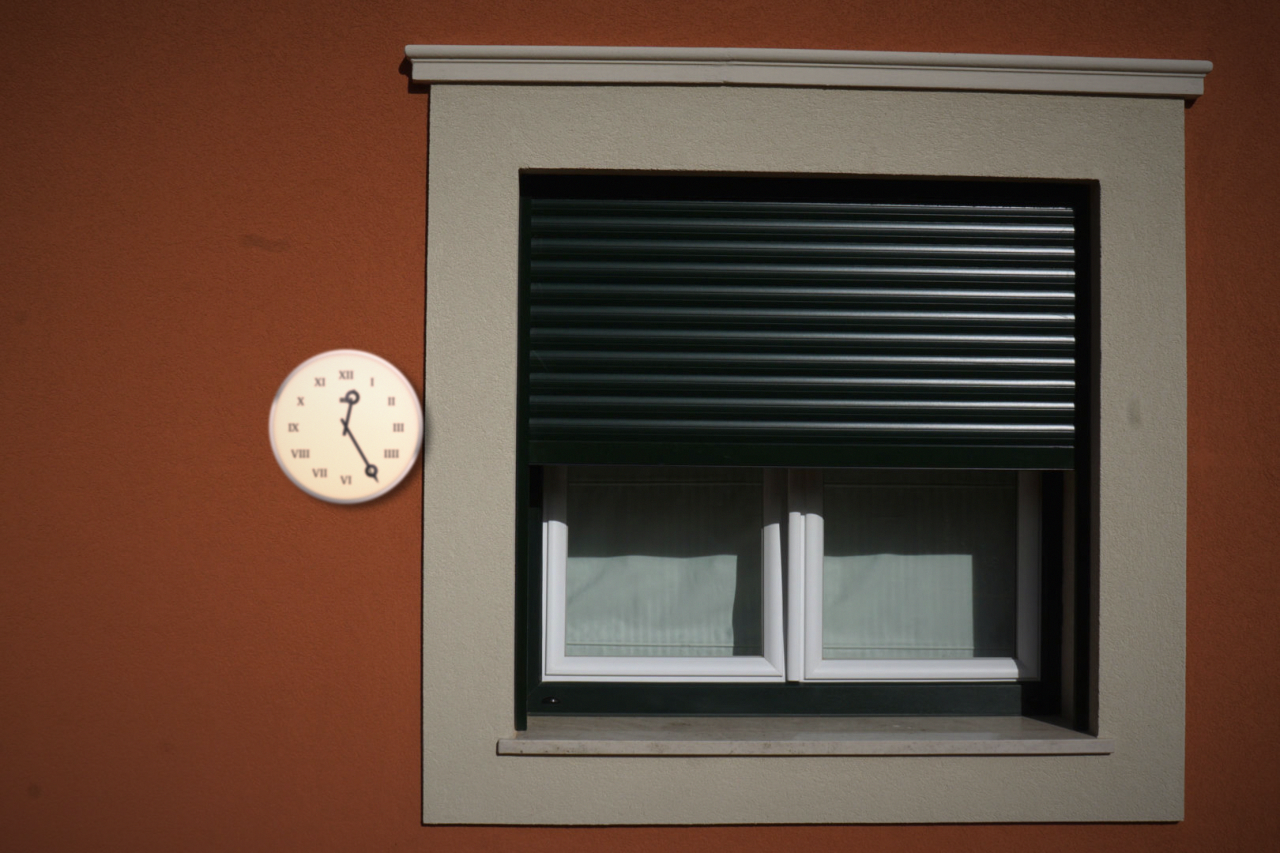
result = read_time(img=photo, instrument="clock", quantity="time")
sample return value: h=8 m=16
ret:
h=12 m=25
